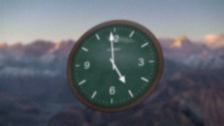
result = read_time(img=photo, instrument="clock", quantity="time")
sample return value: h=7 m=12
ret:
h=4 m=59
